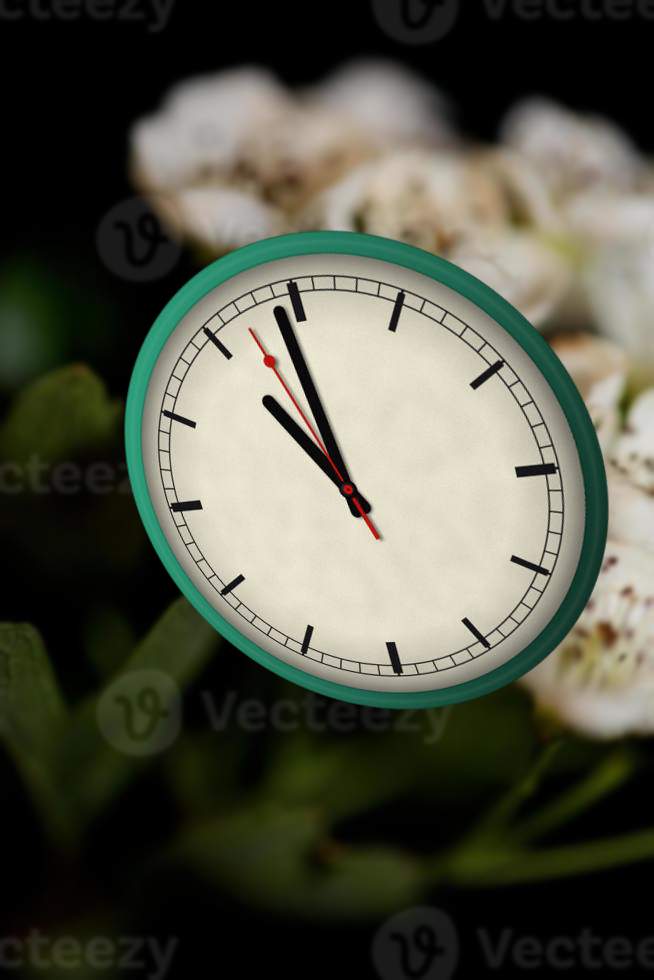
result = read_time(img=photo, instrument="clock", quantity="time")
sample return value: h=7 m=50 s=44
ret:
h=10 m=58 s=57
